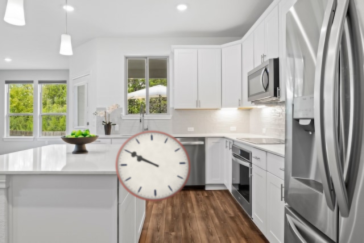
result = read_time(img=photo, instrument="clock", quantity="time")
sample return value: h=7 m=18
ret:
h=9 m=50
